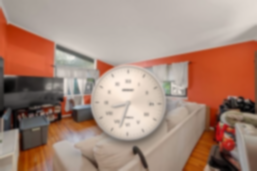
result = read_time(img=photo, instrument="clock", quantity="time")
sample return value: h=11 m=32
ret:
h=8 m=33
